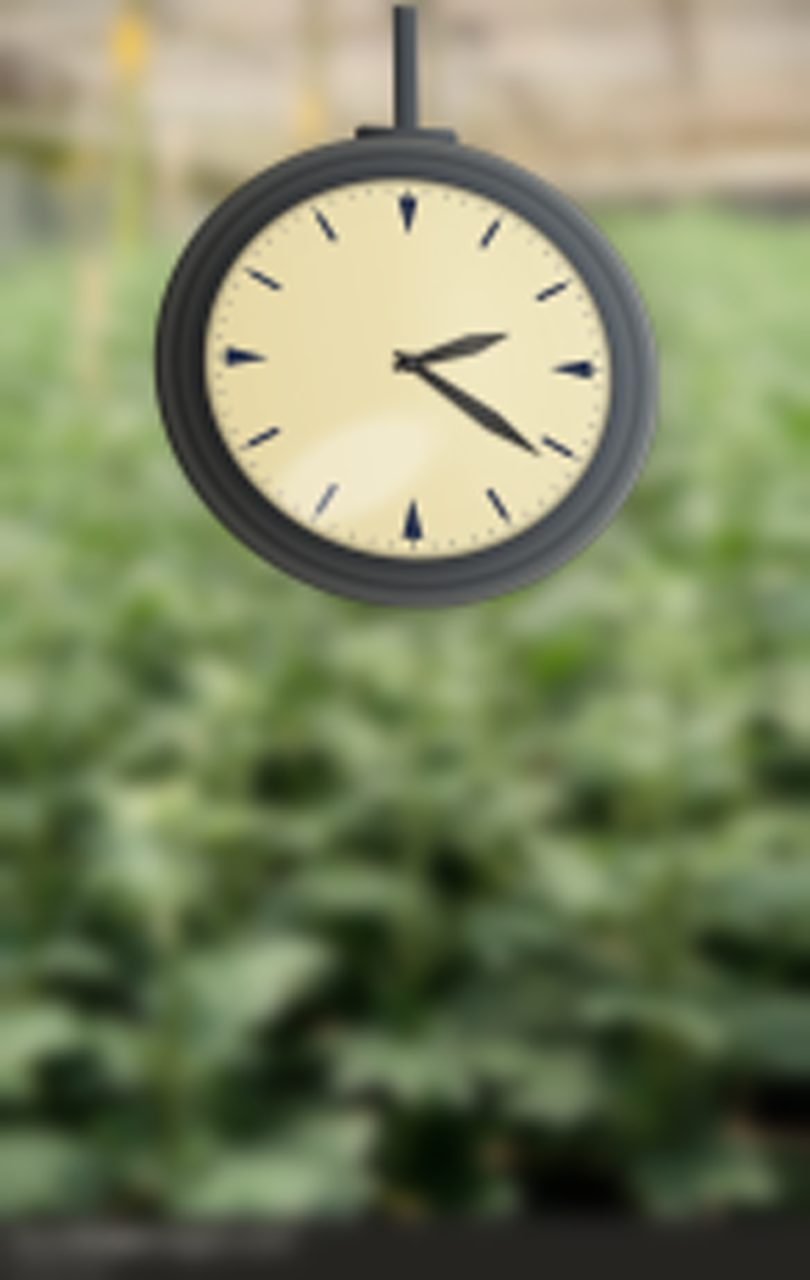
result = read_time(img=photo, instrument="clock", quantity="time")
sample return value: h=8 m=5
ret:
h=2 m=21
